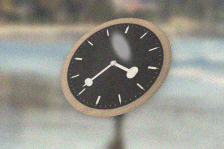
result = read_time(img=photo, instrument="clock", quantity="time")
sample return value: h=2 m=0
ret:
h=3 m=36
